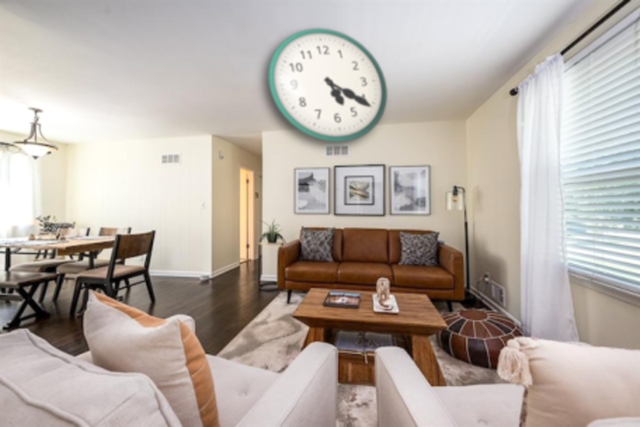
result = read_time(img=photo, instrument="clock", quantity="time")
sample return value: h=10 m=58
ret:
h=5 m=21
